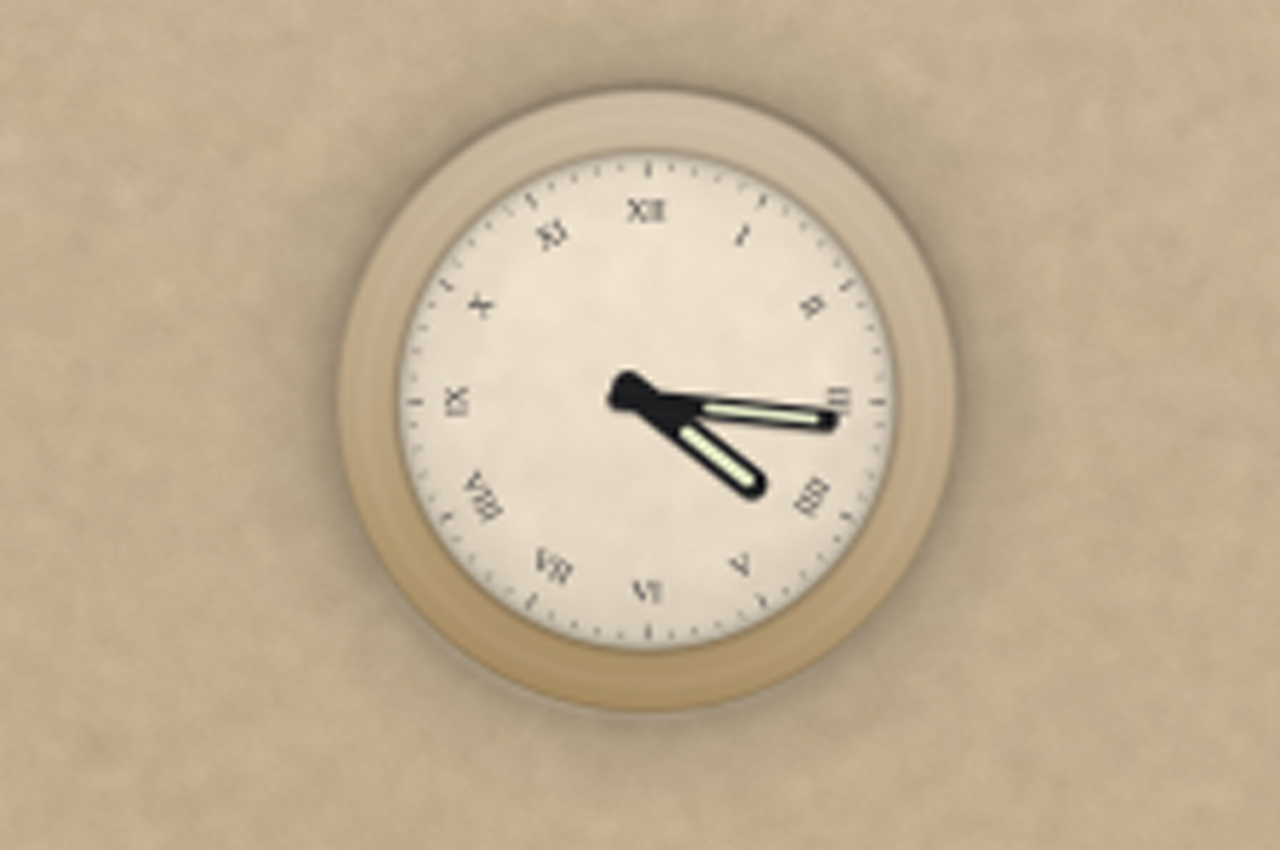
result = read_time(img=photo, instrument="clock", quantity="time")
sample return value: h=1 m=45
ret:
h=4 m=16
